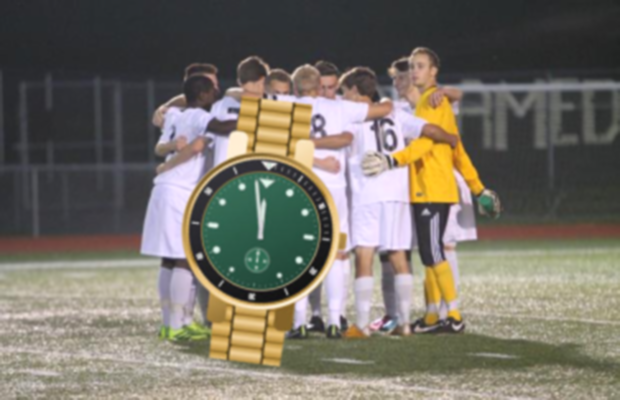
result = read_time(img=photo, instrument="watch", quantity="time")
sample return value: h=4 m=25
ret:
h=11 m=58
